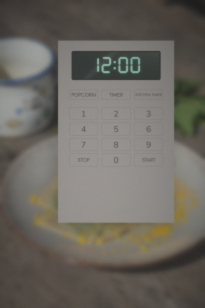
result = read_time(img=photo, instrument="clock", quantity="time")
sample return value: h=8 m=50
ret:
h=12 m=0
